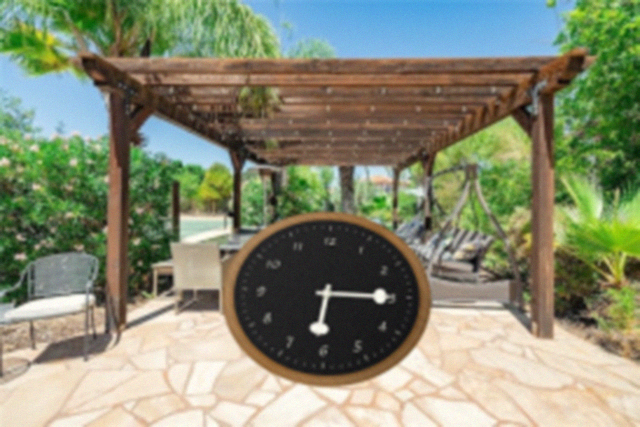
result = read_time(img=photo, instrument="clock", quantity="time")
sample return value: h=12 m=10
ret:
h=6 m=15
